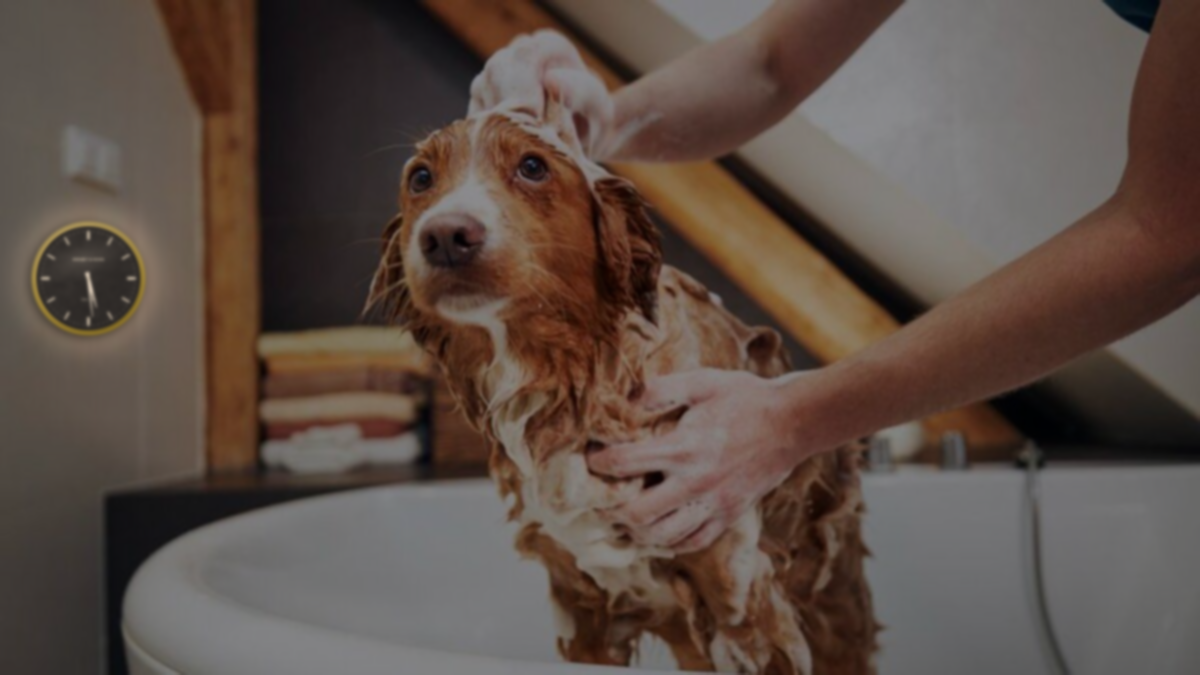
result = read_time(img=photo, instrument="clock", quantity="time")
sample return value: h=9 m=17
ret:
h=5 m=29
